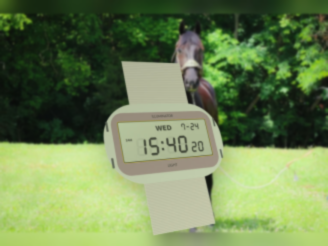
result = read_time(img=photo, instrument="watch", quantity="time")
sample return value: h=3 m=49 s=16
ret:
h=15 m=40 s=20
